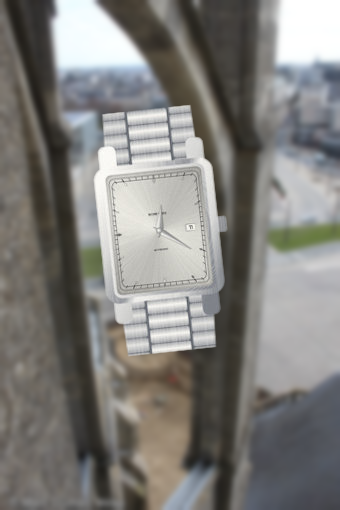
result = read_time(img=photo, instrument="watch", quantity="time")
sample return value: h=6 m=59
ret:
h=12 m=21
